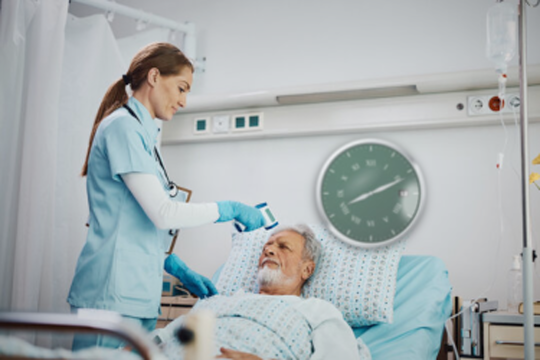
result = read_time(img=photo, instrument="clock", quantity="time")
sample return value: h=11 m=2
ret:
h=8 m=11
